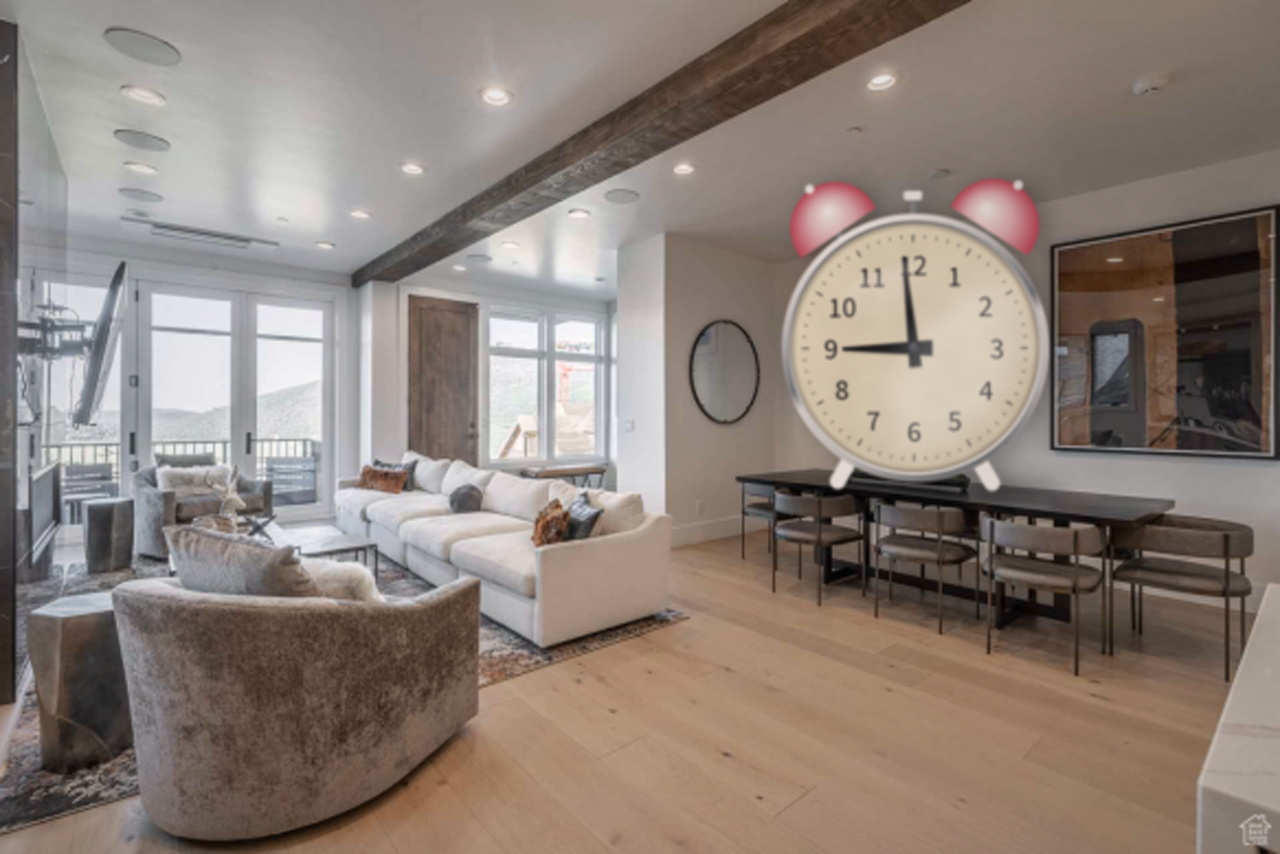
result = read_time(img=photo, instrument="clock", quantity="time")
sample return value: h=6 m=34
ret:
h=8 m=59
